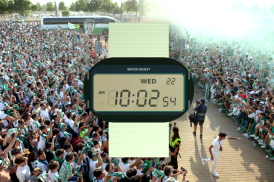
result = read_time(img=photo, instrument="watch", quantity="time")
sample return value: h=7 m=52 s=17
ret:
h=10 m=2 s=54
